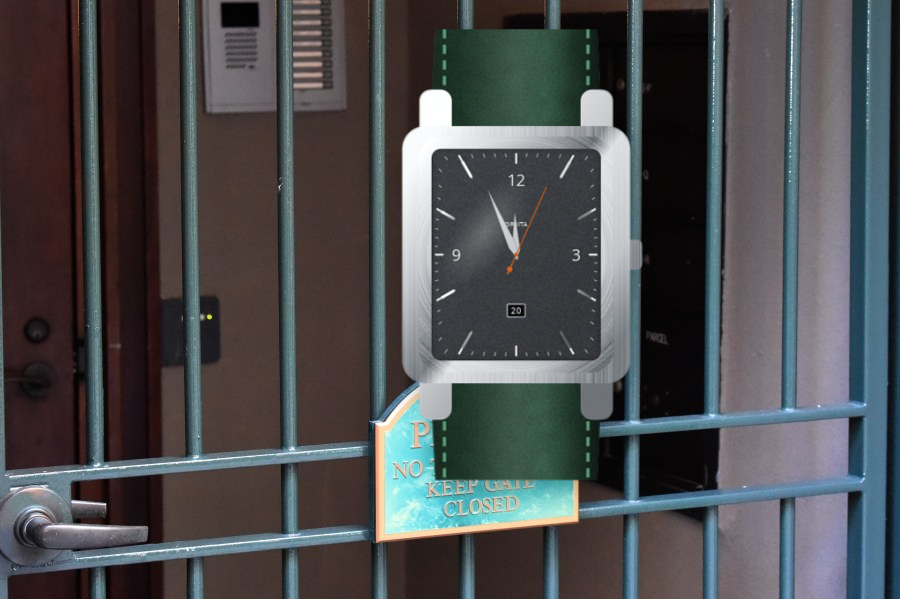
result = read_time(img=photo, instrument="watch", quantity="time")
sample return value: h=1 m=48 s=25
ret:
h=11 m=56 s=4
